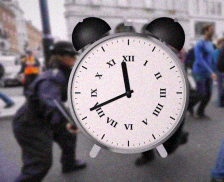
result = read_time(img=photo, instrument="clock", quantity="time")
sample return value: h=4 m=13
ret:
h=11 m=41
